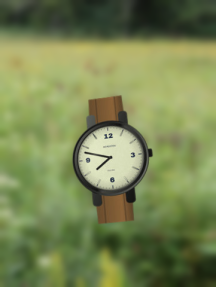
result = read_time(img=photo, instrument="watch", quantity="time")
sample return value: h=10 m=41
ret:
h=7 m=48
